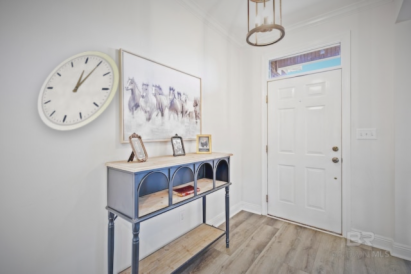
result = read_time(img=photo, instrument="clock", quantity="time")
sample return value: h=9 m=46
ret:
h=12 m=5
